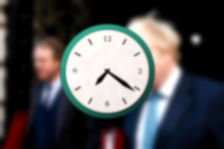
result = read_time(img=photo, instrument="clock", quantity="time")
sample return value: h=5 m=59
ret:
h=7 m=21
